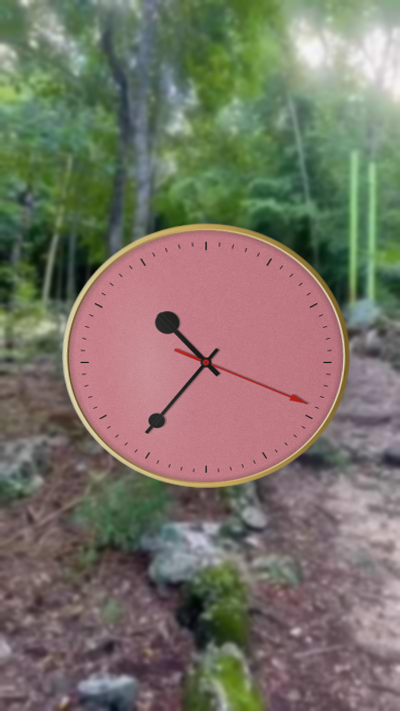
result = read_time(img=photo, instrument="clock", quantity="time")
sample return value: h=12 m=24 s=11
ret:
h=10 m=36 s=19
